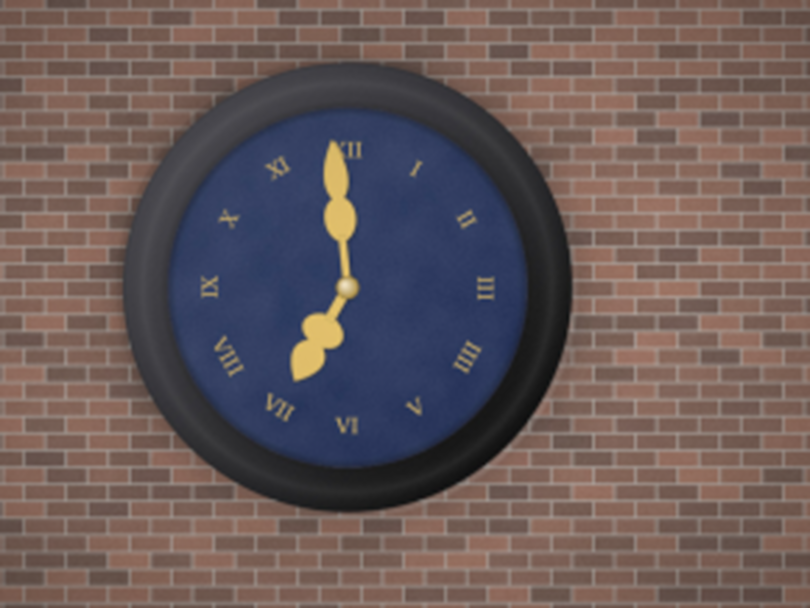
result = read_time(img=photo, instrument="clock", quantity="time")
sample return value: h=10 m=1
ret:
h=6 m=59
